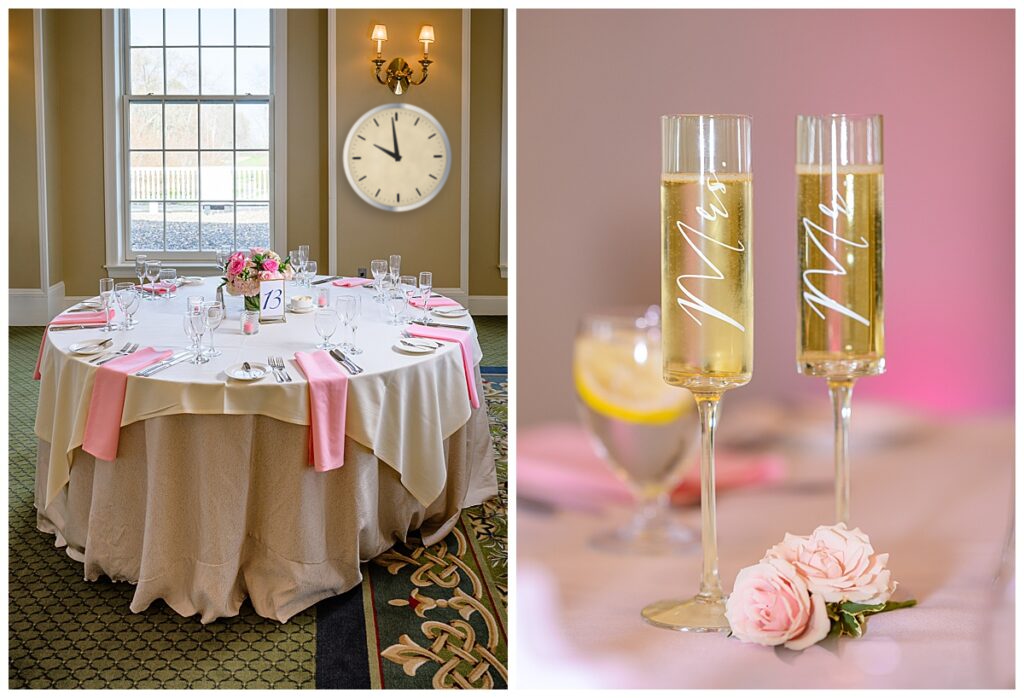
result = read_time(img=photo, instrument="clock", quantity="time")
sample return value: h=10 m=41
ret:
h=9 m=59
